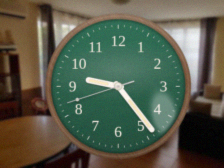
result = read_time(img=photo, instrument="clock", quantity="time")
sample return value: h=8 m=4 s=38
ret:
h=9 m=23 s=42
